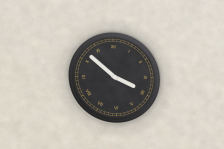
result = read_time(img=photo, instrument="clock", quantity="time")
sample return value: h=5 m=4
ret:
h=3 m=52
